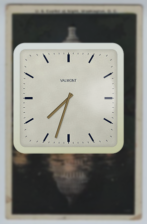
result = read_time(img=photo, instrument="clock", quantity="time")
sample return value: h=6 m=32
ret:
h=7 m=33
